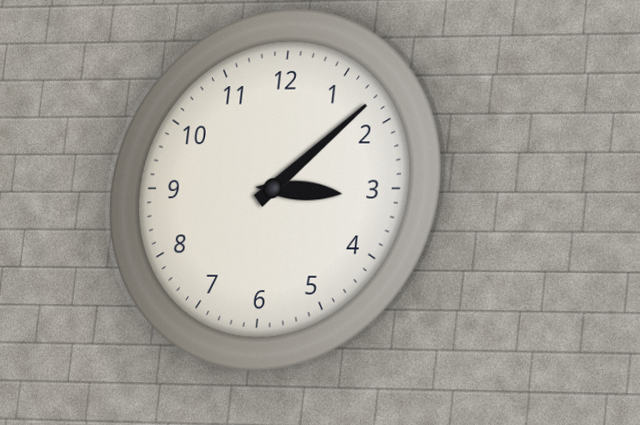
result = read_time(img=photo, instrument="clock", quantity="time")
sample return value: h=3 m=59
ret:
h=3 m=8
